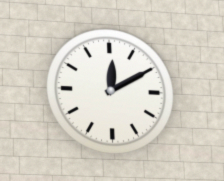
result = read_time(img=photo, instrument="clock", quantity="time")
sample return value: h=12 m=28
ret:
h=12 m=10
